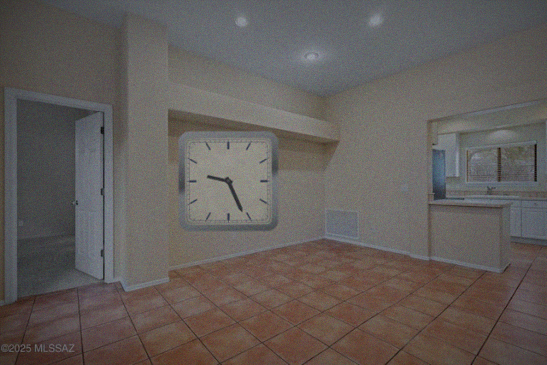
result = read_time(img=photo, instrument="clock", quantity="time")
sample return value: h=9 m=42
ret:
h=9 m=26
